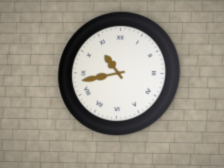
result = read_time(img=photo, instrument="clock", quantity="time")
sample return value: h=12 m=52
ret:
h=10 m=43
